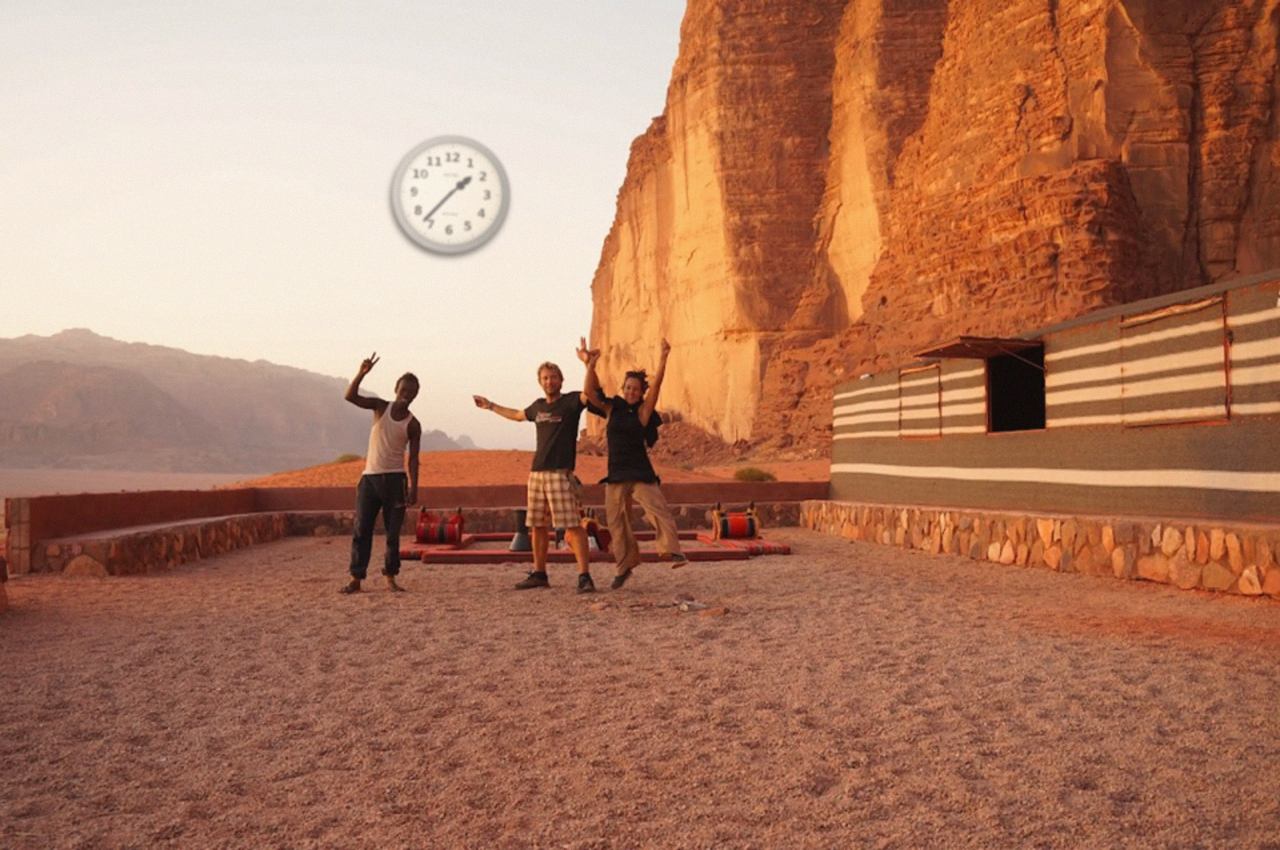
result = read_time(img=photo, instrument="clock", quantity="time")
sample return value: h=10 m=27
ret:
h=1 m=37
